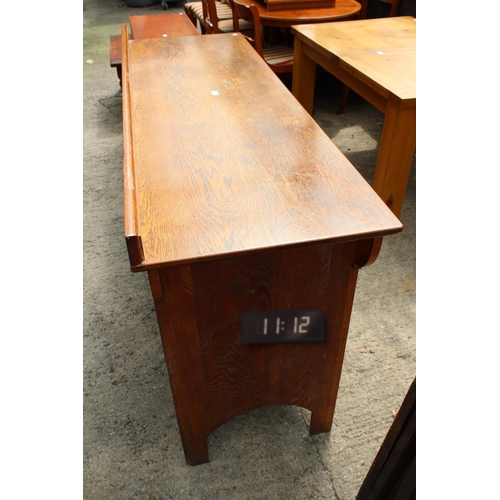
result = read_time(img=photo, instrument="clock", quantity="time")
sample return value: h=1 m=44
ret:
h=11 m=12
